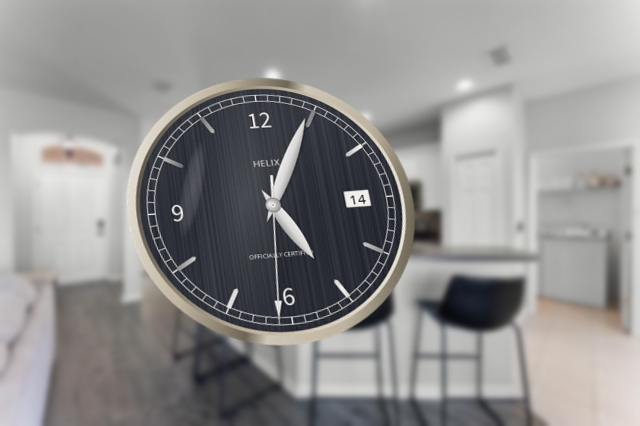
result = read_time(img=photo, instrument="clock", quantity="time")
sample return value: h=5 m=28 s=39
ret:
h=5 m=4 s=31
